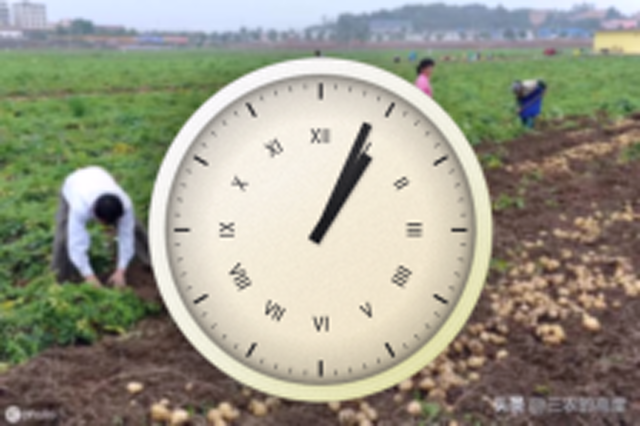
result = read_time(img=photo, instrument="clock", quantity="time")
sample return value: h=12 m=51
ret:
h=1 m=4
